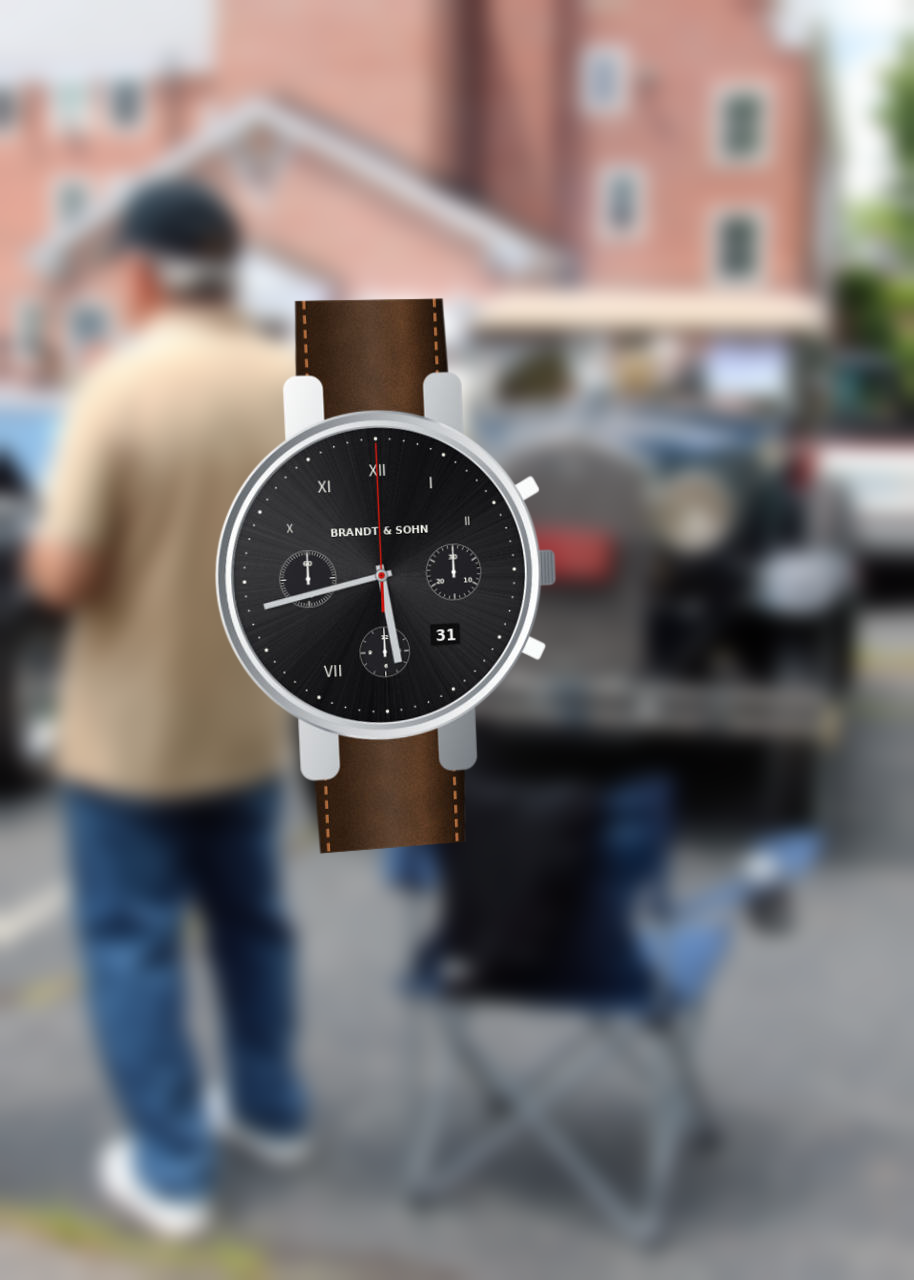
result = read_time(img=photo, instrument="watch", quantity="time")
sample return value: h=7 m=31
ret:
h=5 m=43
